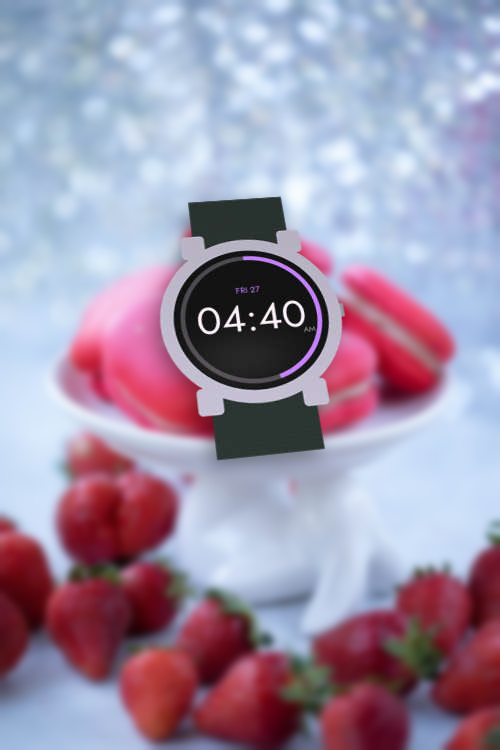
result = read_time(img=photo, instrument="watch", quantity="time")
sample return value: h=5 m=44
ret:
h=4 m=40
